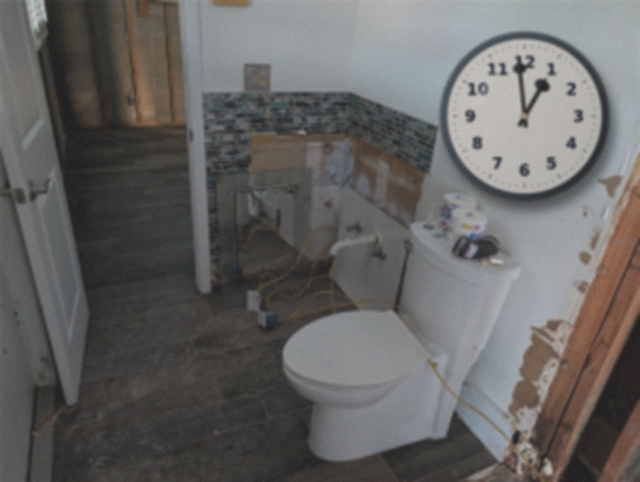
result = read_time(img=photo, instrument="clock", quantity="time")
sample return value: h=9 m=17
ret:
h=12 m=59
